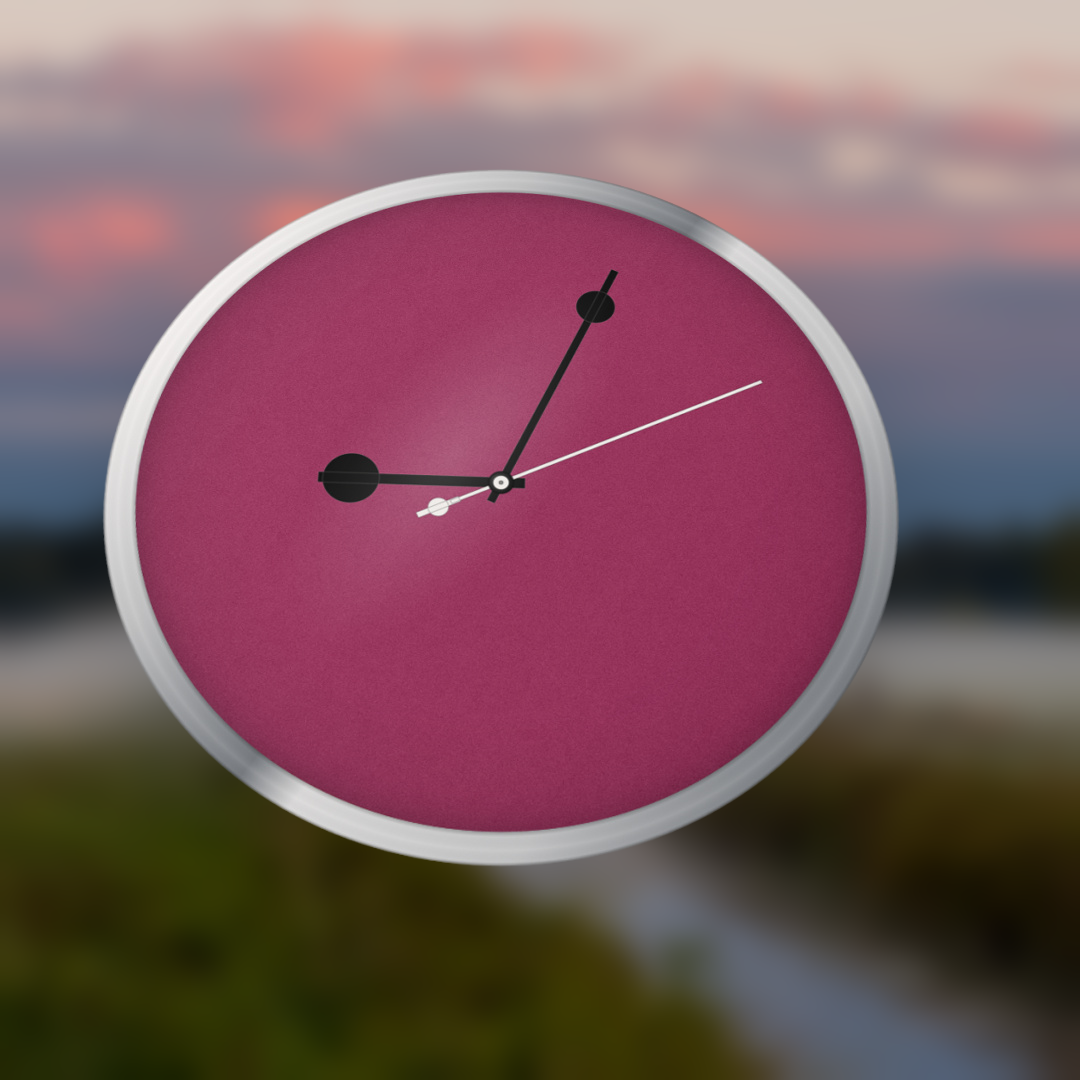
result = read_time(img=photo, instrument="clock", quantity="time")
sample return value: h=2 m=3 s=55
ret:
h=9 m=4 s=11
